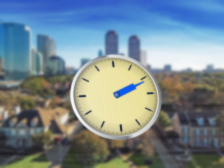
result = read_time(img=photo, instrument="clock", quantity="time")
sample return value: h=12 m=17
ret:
h=2 m=11
